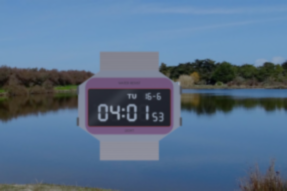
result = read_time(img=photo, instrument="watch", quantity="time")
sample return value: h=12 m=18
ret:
h=4 m=1
